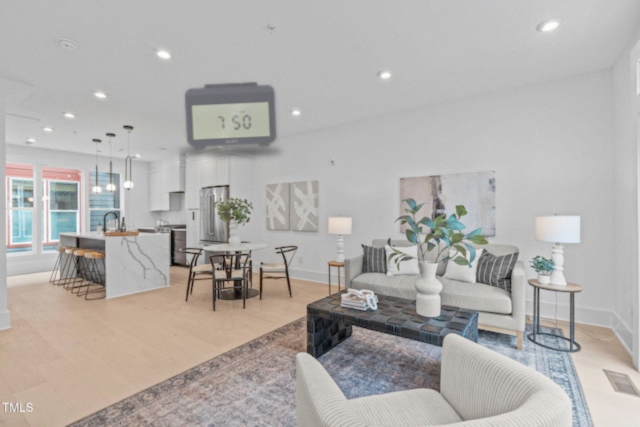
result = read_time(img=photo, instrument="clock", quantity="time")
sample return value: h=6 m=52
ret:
h=7 m=50
